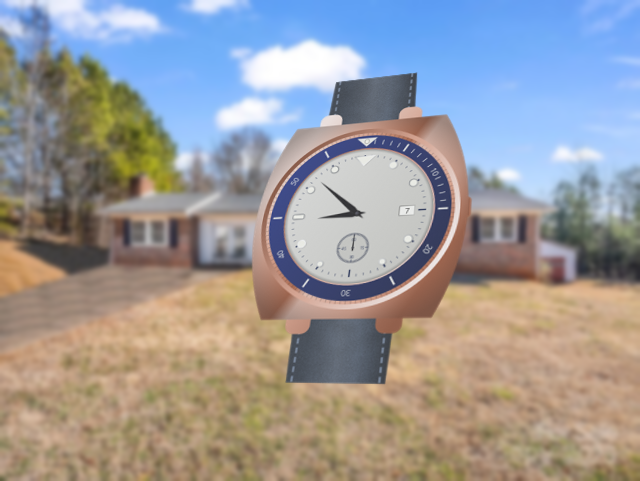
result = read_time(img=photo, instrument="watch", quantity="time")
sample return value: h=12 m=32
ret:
h=8 m=52
